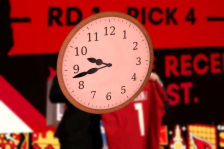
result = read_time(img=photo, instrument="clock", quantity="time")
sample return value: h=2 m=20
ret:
h=9 m=43
